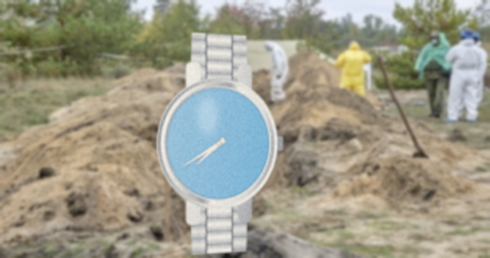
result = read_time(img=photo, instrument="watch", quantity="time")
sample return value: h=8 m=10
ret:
h=7 m=40
